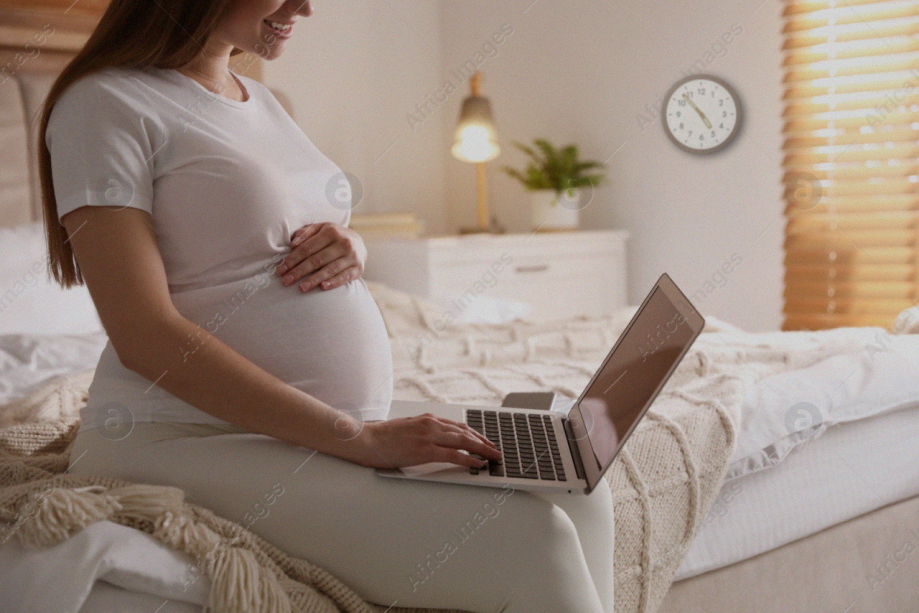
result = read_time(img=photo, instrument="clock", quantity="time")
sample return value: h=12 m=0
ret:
h=4 m=53
